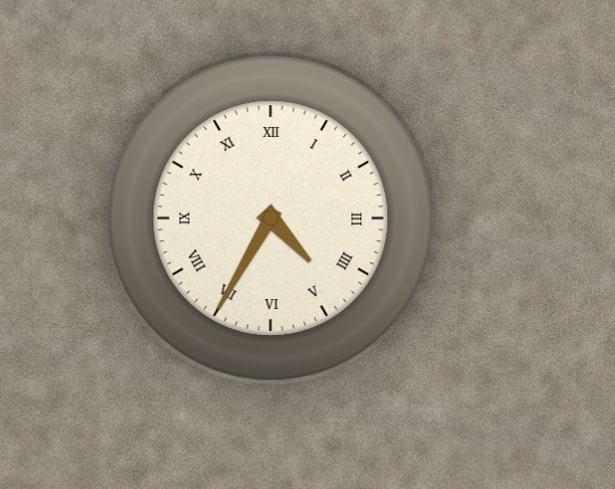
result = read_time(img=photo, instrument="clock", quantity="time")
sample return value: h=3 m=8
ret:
h=4 m=35
